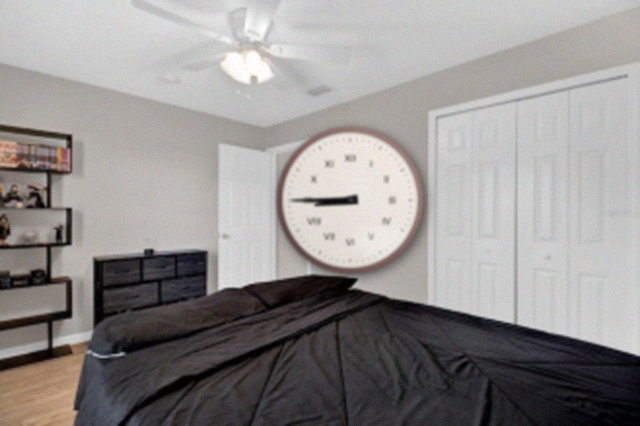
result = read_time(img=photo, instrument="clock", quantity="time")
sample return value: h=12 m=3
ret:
h=8 m=45
